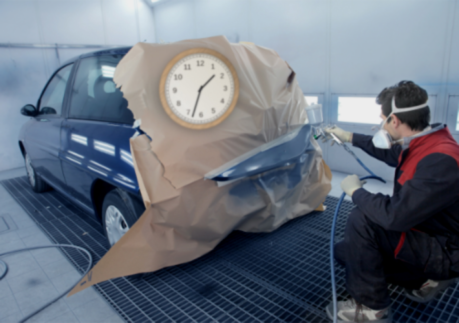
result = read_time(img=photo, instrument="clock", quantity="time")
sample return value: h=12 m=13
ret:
h=1 m=33
